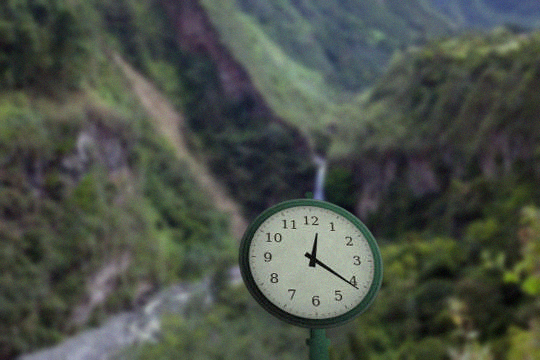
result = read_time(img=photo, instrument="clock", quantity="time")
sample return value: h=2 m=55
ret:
h=12 m=21
